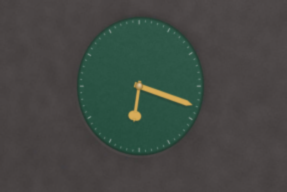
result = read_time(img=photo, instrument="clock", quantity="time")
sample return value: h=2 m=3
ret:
h=6 m=18
